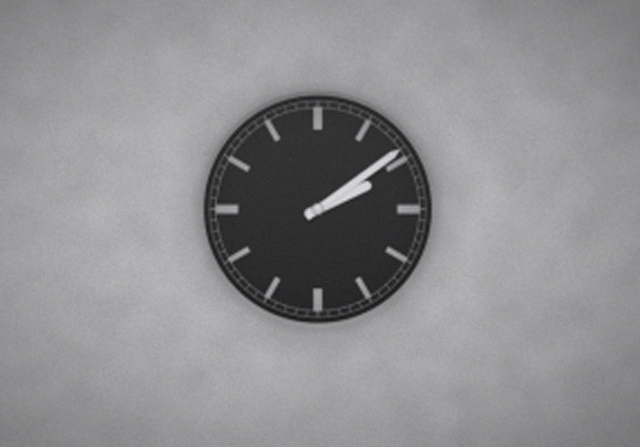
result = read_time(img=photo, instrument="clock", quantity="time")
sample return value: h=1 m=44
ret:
h=2 m=9
